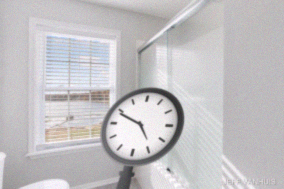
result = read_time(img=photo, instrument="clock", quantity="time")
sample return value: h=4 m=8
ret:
h=4 m=49
